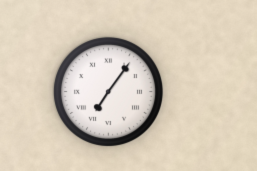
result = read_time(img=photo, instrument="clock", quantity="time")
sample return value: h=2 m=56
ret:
h=7 m=6
